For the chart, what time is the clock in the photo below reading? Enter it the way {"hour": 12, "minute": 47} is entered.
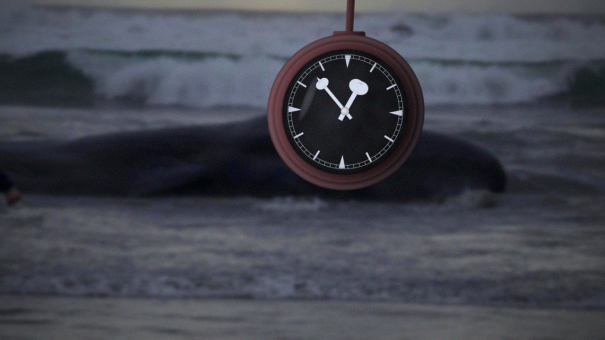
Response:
{"hour": 12, "minute": 53}
